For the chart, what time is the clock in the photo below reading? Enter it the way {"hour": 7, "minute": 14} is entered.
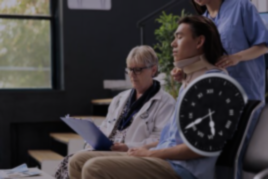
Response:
{"hour": 5, "minute": 41}
